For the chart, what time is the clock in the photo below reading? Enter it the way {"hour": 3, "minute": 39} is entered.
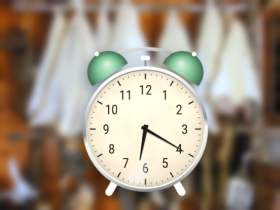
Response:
{"hour": 6, "minute": 20}
